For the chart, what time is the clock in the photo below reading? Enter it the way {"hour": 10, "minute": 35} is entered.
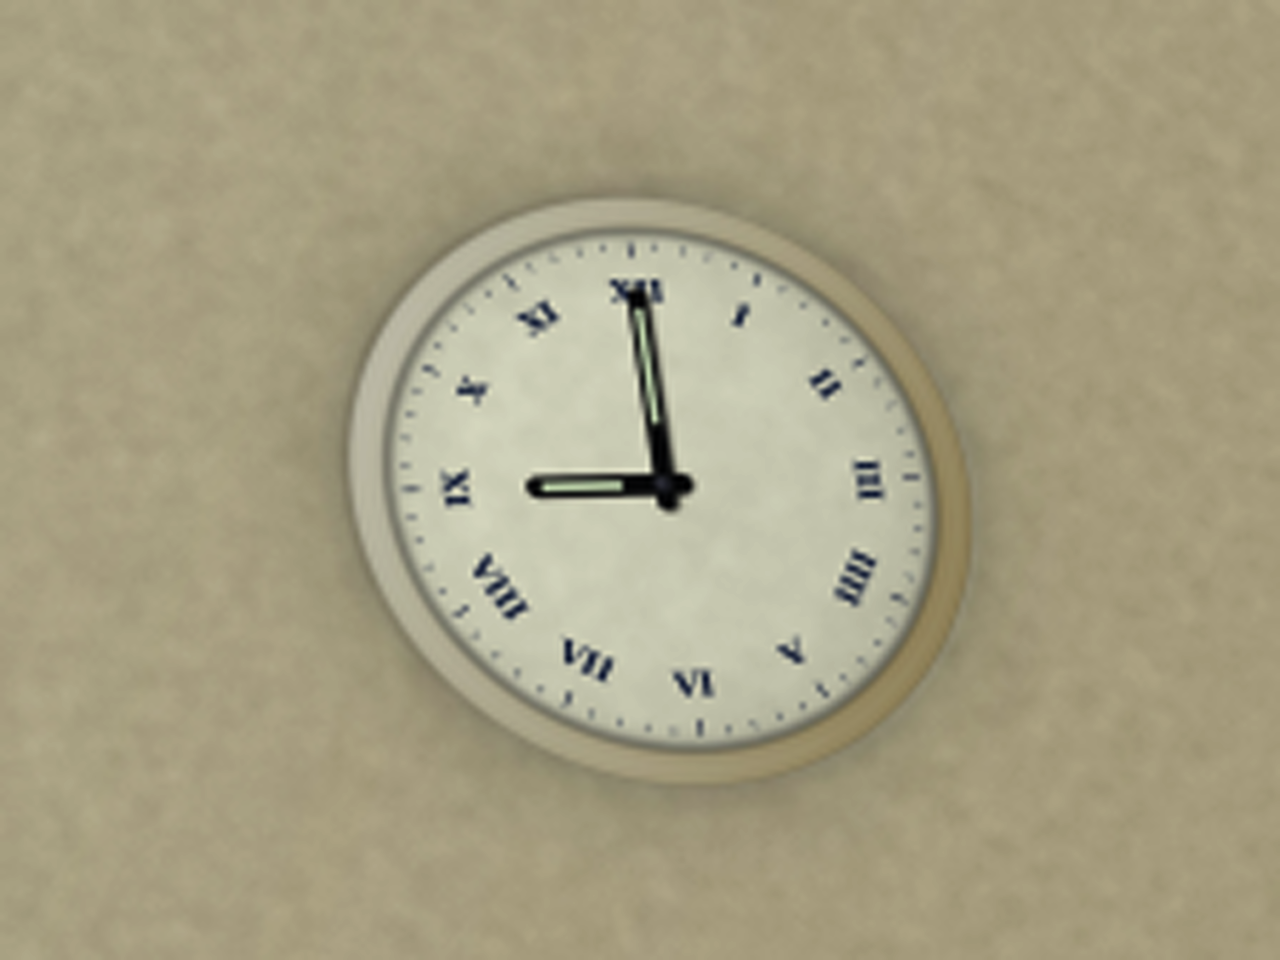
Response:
{"hour": 9, "minute": 0}
